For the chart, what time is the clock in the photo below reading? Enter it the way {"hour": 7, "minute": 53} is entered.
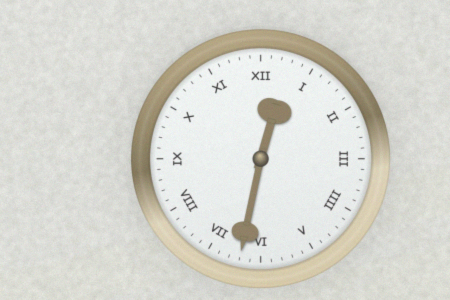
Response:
{"hour": 12, "minute": 32}
